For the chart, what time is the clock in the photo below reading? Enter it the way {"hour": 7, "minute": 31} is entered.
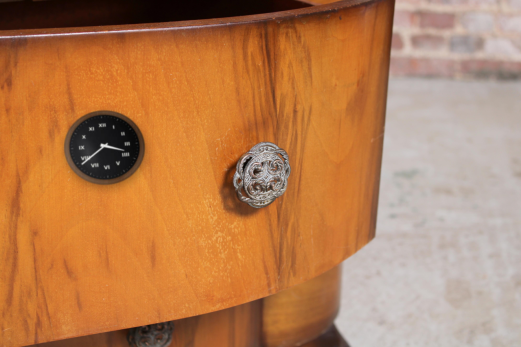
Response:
{"hour": 3, "minute": 39}
